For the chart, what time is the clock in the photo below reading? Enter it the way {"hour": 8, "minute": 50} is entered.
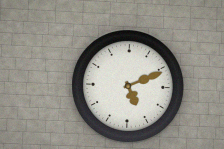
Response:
{"hour": 5, "minute": 11}
